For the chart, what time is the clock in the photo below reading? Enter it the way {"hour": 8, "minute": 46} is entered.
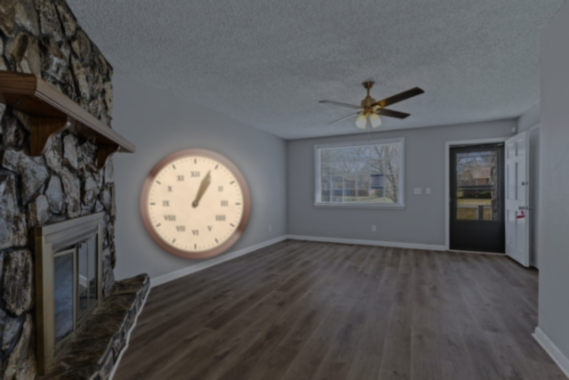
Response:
{"hour": 1, "minute": 4}
